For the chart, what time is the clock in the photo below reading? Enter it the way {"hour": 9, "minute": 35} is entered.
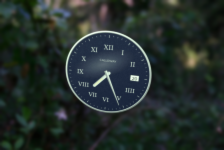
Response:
{"hour": 7, "minute": 26}
